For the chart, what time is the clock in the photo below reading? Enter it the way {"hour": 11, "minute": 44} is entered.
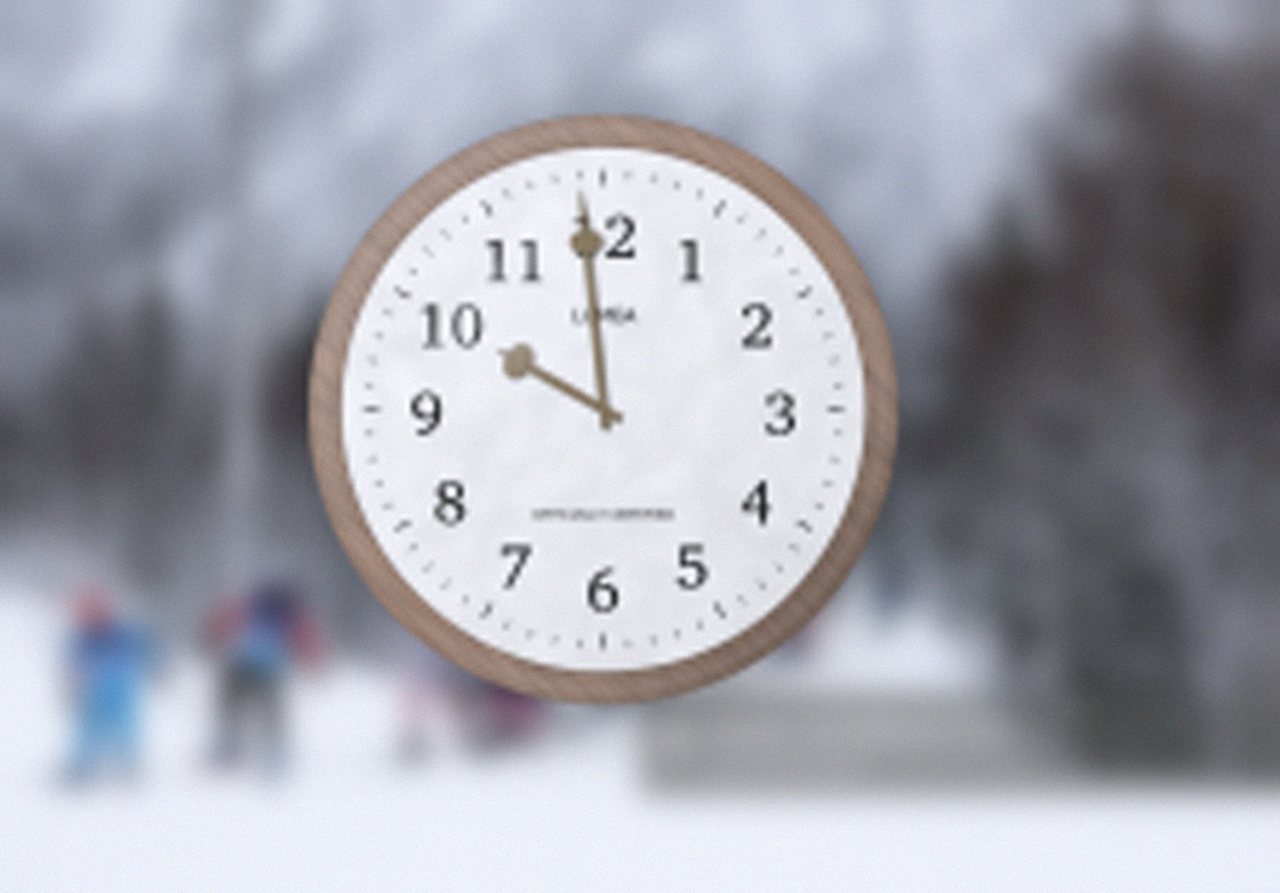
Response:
{"hour": 9, "minute": 59}
